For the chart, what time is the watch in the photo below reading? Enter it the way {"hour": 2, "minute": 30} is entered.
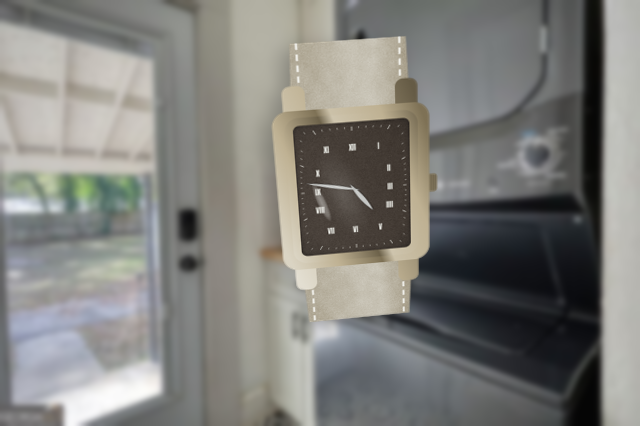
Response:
{"hour": 4, "minute": 47}
